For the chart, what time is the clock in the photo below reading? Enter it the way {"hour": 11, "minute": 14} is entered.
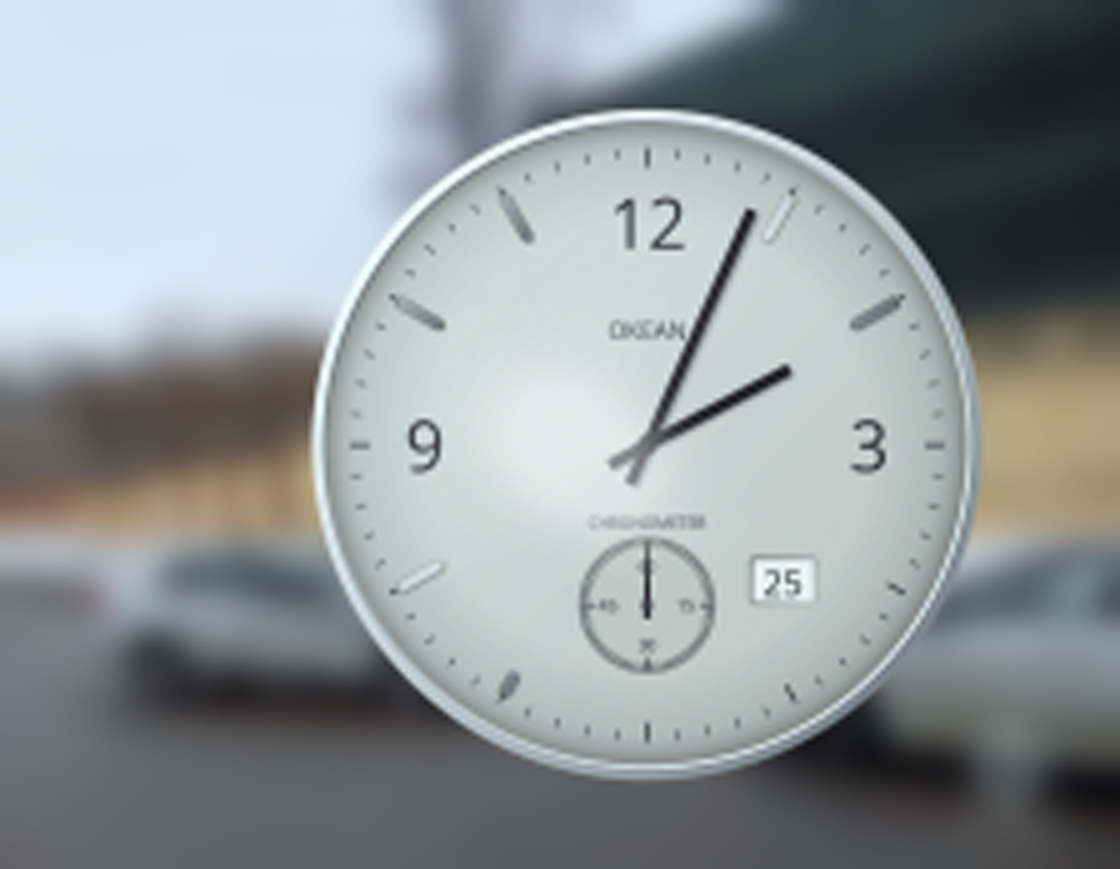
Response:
{"hour": 2, "minute": 4}
